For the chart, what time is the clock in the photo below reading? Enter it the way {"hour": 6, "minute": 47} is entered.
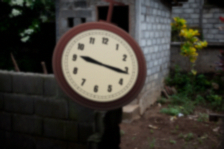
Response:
{"hour": 9, "minute": 16}
